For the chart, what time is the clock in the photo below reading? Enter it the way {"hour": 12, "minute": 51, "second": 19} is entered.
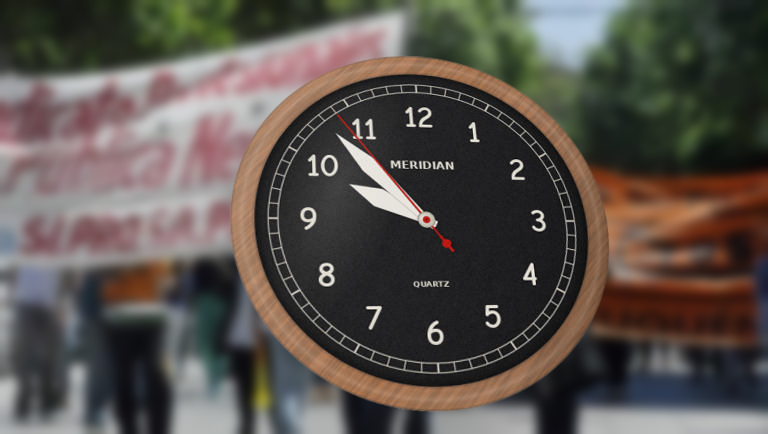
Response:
{"hour": 9, "minute": 52, "second": 54}
